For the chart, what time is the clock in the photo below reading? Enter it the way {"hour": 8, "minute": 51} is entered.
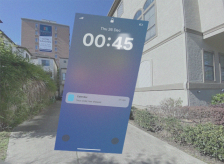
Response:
{"hour": 0, "minute": 45}
